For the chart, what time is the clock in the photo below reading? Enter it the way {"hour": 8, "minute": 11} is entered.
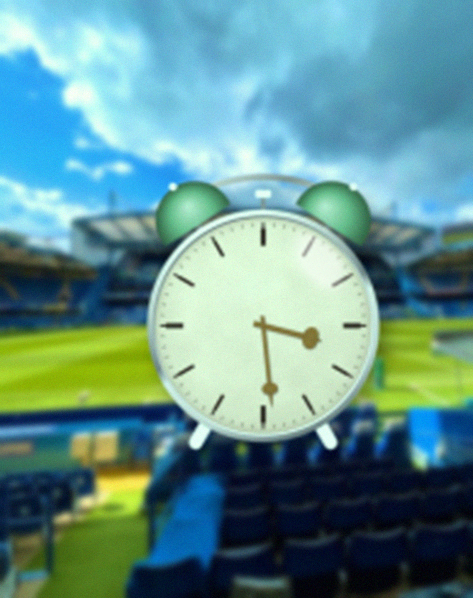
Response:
{"hour": 3, "minute": 29}
